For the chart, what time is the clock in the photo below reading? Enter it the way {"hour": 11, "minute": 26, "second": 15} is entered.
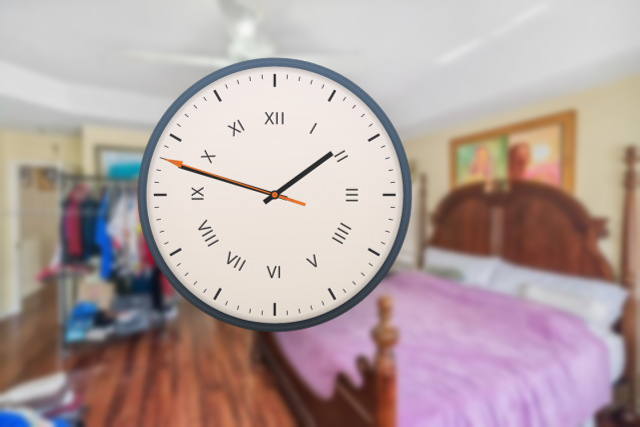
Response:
{"hour": 1, "minute": 47, "second": 48}
